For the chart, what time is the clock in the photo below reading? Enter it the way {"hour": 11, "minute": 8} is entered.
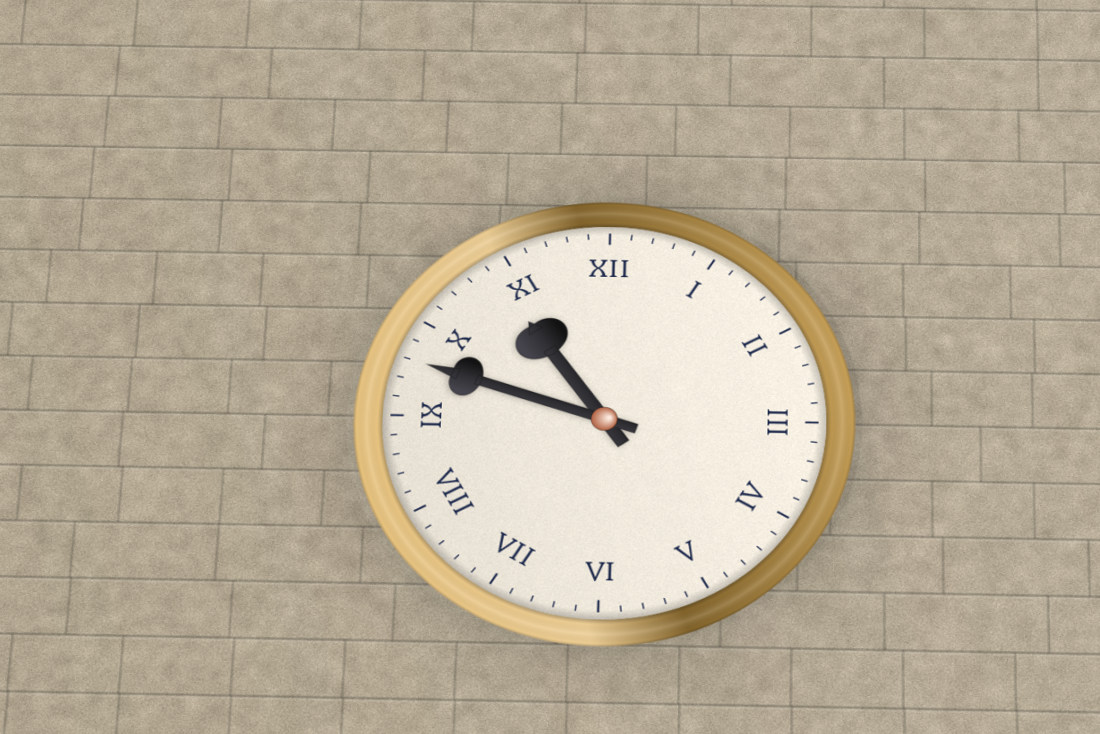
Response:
{"hour": 10, "minute": 48}
